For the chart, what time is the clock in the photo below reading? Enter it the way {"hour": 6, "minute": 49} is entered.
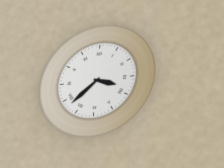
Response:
{"hour": 3, "minute": 38}
